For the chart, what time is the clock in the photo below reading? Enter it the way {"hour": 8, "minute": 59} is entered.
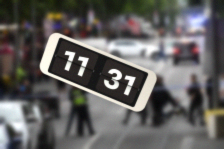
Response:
{"hour": 11, "minute": 31}
